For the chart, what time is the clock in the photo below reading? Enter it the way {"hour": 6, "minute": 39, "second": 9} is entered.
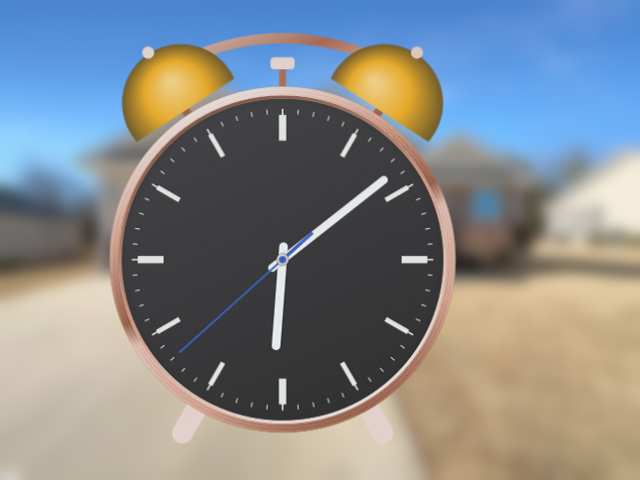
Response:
{"hour": 6, "minute": 8, "second": 38}
